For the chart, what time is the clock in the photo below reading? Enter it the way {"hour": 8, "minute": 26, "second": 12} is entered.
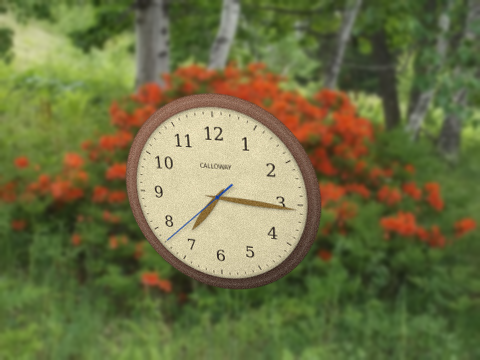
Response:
{"hour": 7, "minute": 15, "second": 38}
